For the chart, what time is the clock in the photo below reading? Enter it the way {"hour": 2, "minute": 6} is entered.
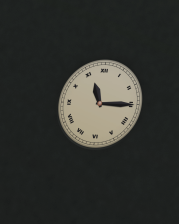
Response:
{"hour": 11, "minute": 15}
